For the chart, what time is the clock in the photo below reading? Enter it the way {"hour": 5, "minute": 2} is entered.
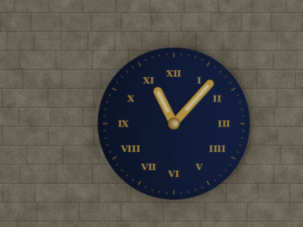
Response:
{"hour": 11, "minute": 7}
